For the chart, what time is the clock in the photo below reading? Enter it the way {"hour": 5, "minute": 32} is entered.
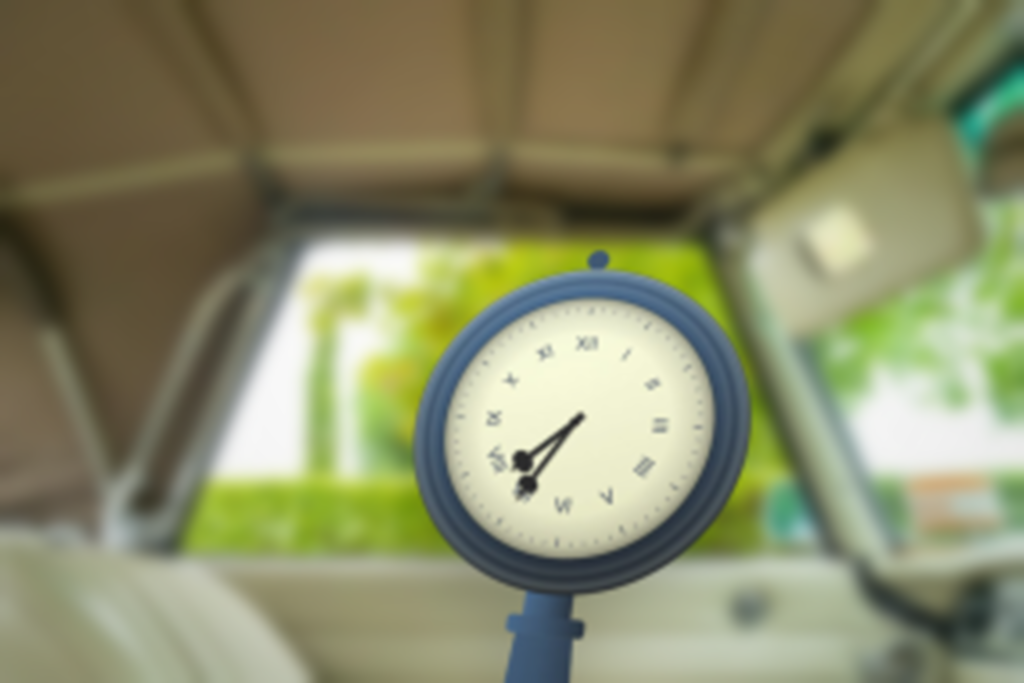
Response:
{"hour": 7, "minute": 35}
